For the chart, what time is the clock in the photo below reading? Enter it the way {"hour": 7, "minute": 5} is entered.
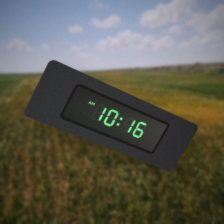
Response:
{"hour": 10, "minute": 16}
